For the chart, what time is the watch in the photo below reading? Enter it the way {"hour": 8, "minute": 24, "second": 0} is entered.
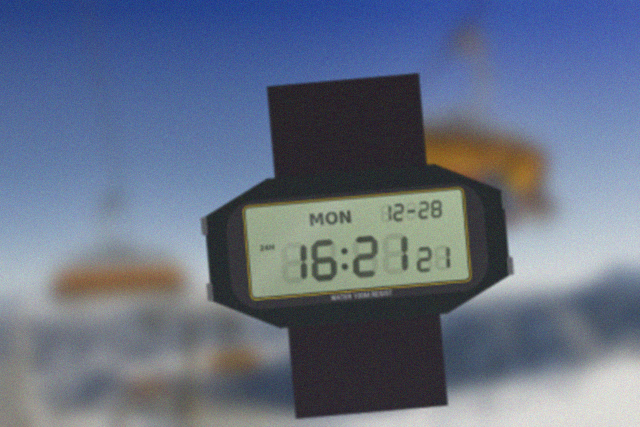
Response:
{"hour": 16, "minute": 21, "second": 21}
